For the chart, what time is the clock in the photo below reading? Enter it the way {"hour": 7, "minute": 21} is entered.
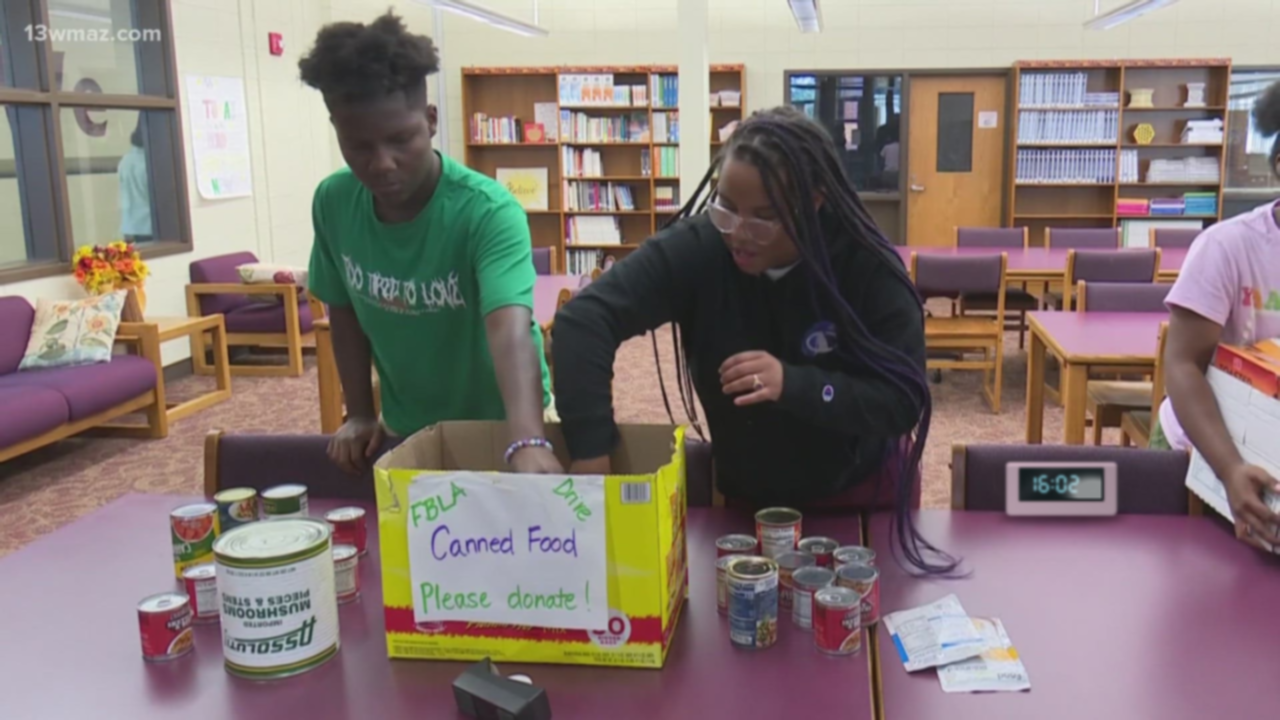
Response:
{"hour": 16, "minute": 2}
